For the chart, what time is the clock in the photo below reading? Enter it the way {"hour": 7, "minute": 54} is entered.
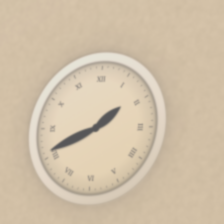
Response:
{"hour": 1, "minute": 41}
